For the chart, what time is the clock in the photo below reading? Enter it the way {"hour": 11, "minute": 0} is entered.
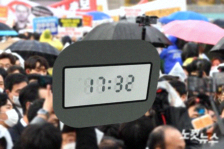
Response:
{"hour": 17, "minute": 32}
